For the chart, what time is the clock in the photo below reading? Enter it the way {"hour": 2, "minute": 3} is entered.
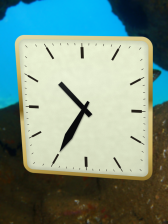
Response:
{"hour": 10, "minute": 35}
